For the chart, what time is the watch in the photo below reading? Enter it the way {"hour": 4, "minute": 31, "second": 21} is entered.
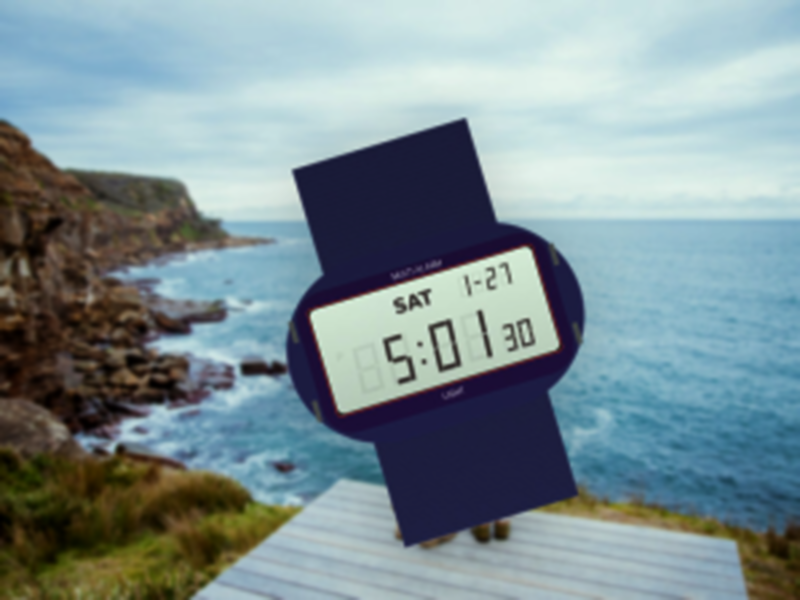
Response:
{"hour": 5, "minute": 1, "second": 30}
